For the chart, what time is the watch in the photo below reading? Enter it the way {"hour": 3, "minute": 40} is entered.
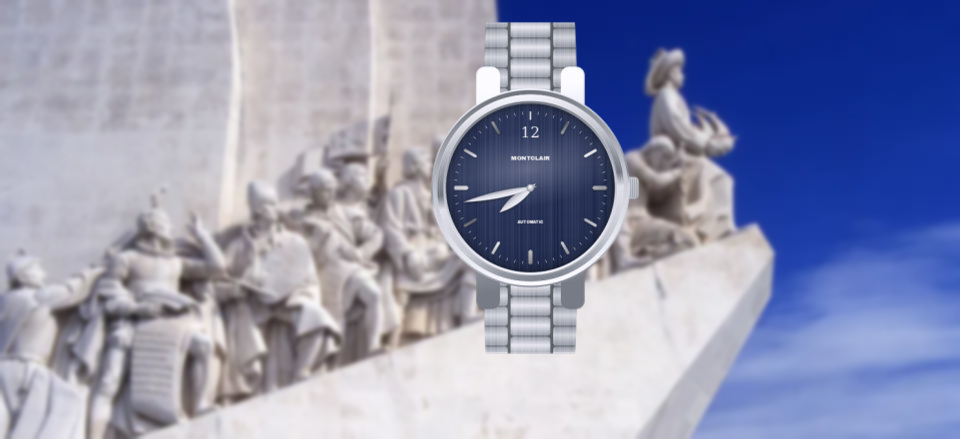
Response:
{"hour": 7, "minute": 43}
